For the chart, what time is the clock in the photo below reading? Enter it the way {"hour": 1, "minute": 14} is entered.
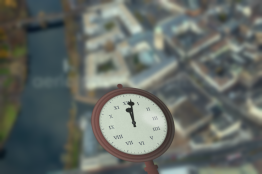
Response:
{"hour": 12, "minute": 2}
